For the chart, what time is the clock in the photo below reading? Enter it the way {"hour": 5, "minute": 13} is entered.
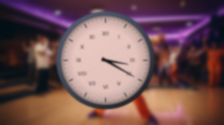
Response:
{"hour": 3, "minute": 20}
